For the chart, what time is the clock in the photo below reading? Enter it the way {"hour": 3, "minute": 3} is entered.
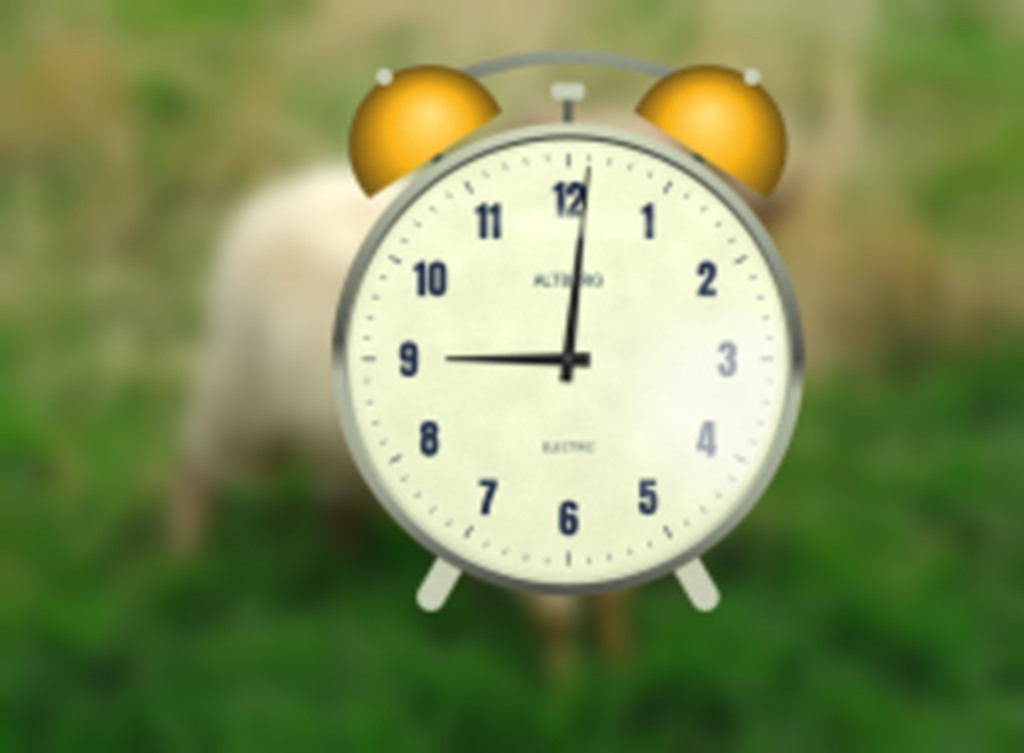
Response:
{"hour": 9, "minute": 1}
